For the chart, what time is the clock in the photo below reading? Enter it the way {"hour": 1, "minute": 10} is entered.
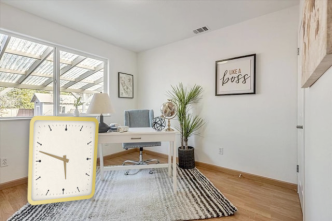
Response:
{"hour": 5, "minute": 48}
